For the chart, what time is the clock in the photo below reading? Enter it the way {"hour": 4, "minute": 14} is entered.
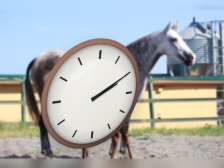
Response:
{"hour": 2, "minute": 10}
